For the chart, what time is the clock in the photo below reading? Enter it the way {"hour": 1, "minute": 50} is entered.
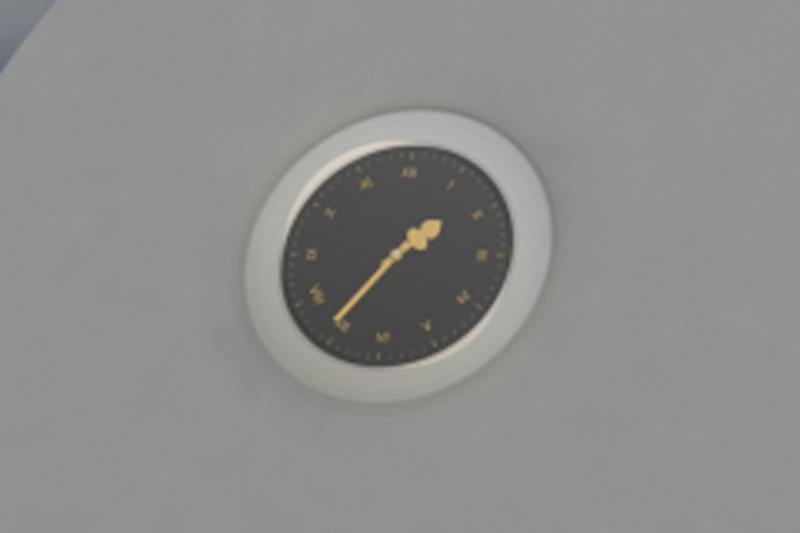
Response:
{"hour": 1, "minute": 36}
